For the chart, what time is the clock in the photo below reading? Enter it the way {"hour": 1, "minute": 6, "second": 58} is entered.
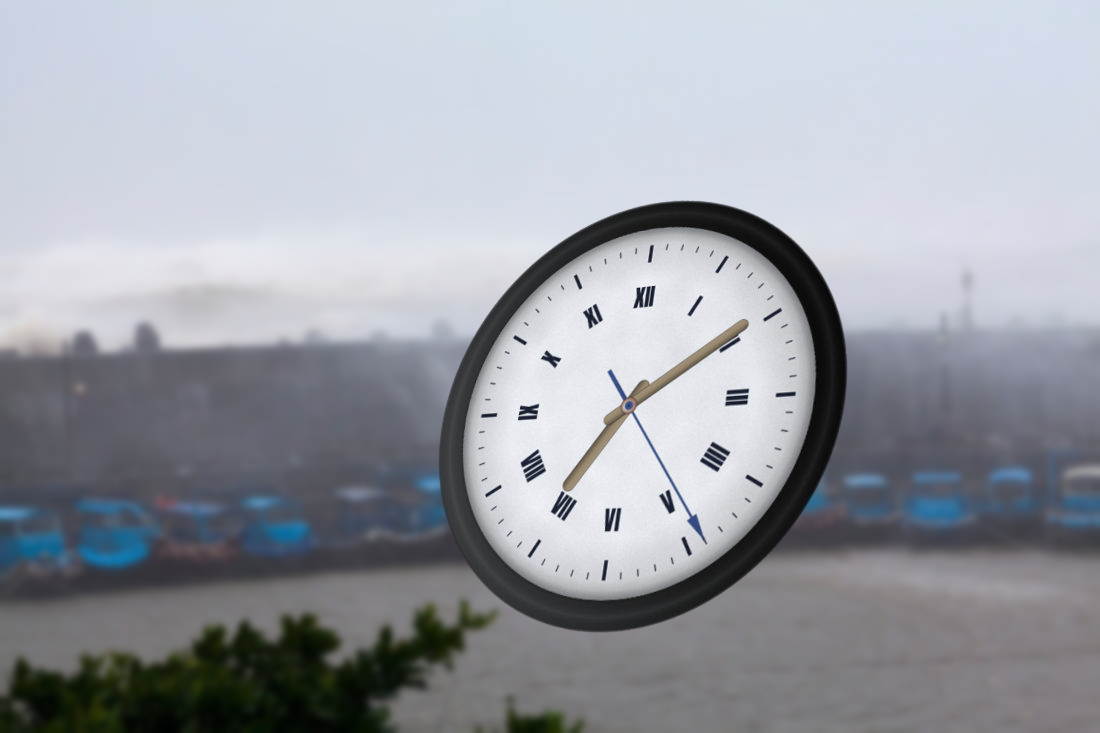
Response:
{"hour": 7, "minute": 9, "second": 24}
